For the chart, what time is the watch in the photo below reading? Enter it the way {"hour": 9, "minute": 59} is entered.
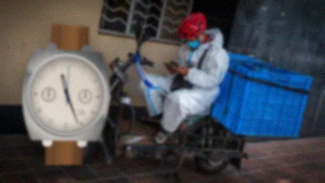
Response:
{"hour": 11, "minute": 26}
